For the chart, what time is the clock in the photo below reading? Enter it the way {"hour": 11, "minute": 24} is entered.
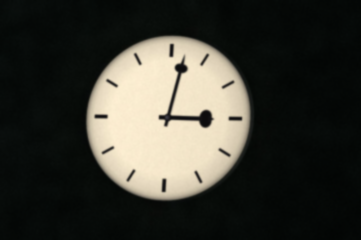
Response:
{"hour": 3, "minute": 2}
